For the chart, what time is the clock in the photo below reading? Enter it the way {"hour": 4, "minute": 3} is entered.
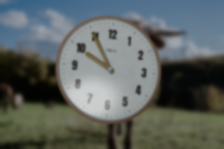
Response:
{"hour": 9, "minute": 55}
